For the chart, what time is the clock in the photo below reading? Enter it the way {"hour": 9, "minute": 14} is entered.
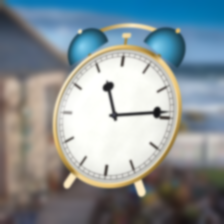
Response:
{"hour": 11, "minute": 14}
